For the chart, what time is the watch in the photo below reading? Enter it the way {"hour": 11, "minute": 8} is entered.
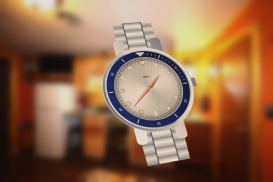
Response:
{"hour": 1, "minute": 38}
